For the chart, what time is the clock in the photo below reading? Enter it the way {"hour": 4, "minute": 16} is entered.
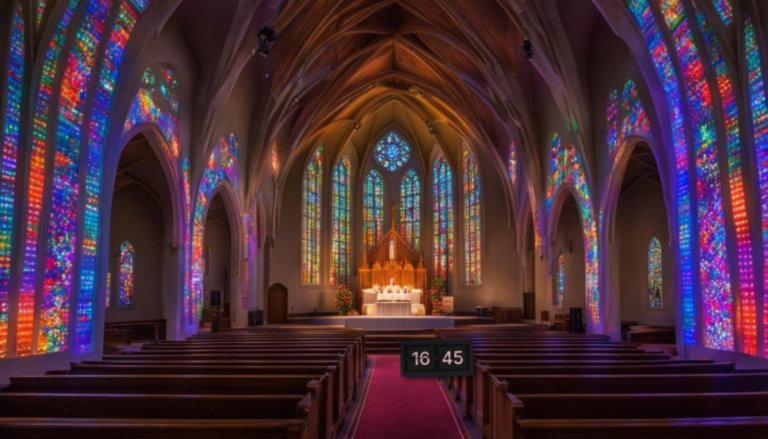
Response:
{"hour": 16, "minute": 45}
